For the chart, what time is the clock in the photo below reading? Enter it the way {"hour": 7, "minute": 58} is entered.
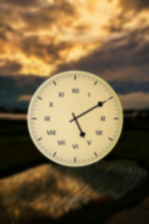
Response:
{"hour": 5, "minute": 10}
